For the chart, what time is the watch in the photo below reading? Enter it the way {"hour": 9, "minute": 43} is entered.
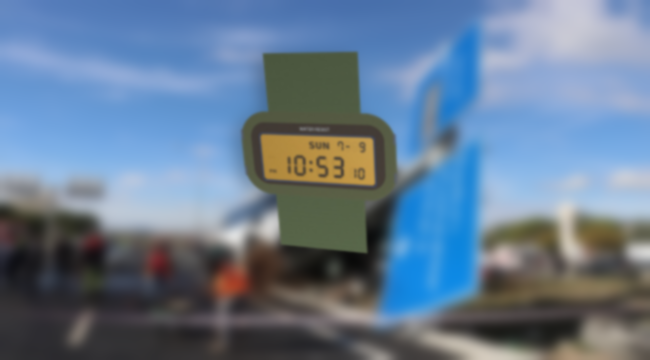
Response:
{"hour": 10, "minute": 53}
